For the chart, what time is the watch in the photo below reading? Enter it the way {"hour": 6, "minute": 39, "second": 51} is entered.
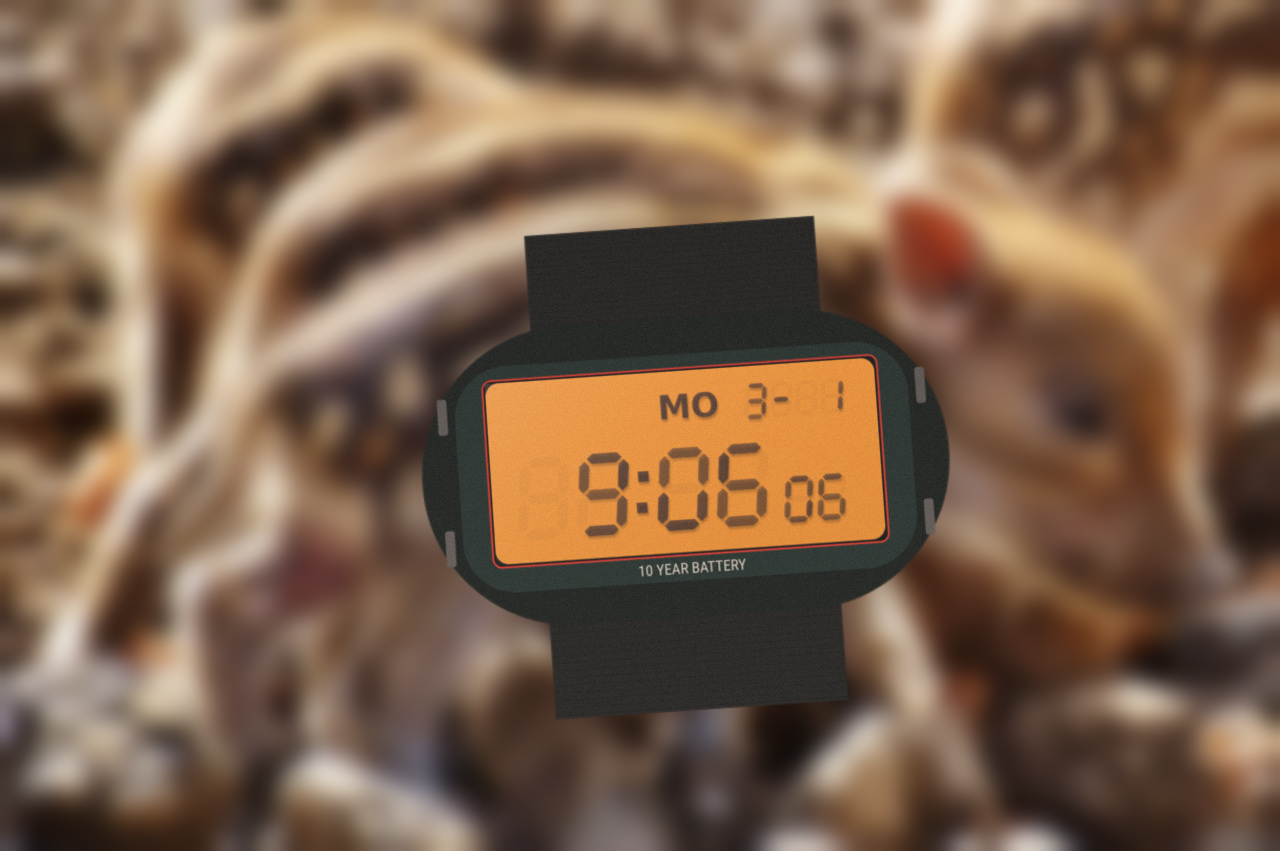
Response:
{"hour": 9, "minute": 6, "second": 6}
